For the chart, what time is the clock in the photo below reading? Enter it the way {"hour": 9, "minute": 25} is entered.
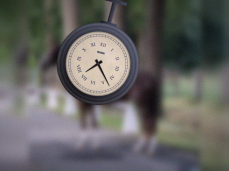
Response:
{"hour": 7, "minute": 23}
